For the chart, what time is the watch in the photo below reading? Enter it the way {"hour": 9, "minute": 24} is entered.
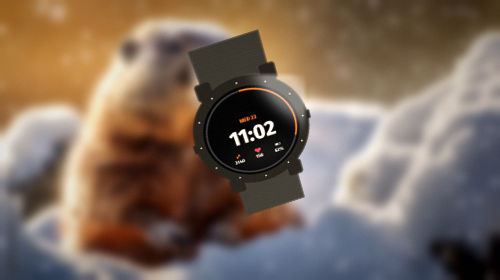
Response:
{"hour": 11, "minute": 2}
